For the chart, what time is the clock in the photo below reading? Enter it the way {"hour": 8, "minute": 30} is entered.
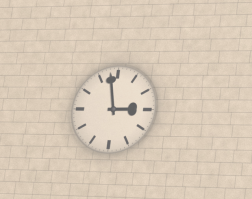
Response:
{"hour": 2, "minute": 58}
